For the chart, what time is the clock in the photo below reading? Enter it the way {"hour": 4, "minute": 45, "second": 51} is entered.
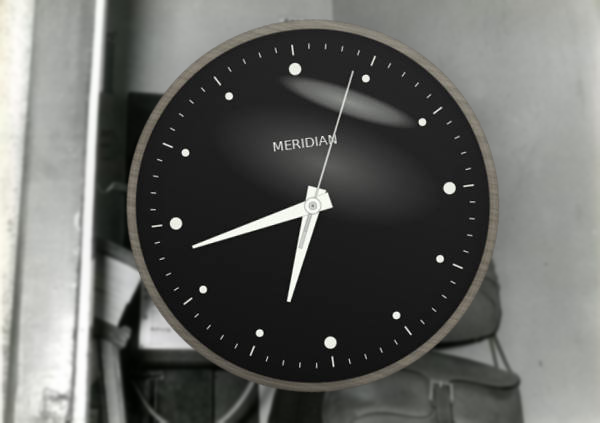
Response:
{"hour": 6, "minute": 43, "second": 4}
